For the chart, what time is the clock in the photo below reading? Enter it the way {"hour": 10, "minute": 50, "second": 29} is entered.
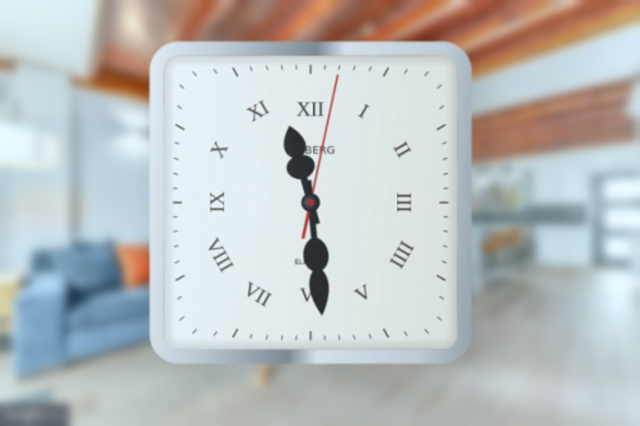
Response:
{"hour": 11, "minute": 29, "second": 2}
